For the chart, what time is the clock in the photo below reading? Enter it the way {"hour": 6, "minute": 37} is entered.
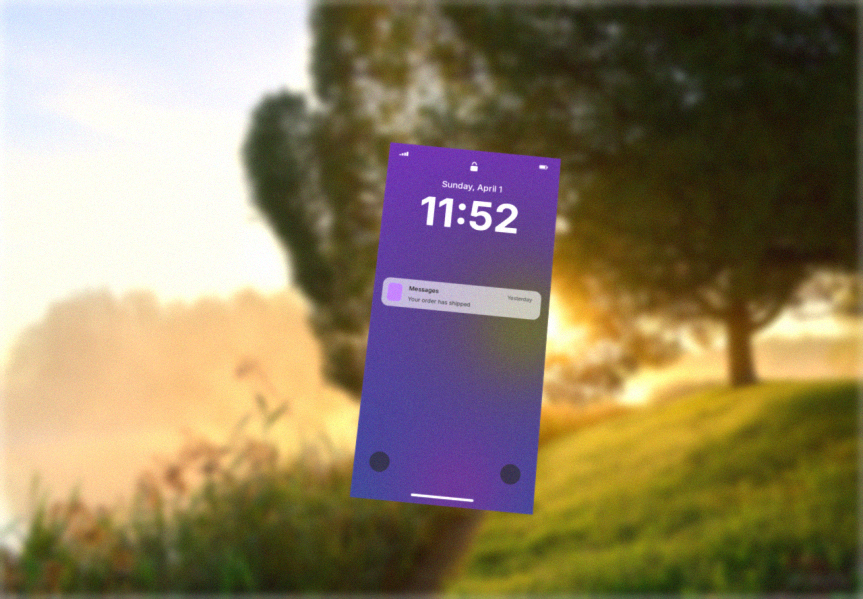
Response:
{"hour": 11, "minute": 52}
